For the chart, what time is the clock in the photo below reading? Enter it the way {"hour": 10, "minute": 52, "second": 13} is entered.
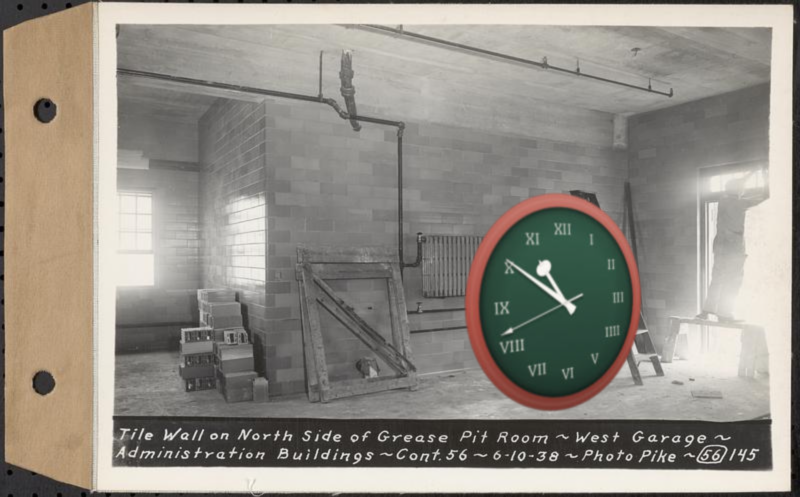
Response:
{"hour": 10, "minute": 50, "second": 42}
